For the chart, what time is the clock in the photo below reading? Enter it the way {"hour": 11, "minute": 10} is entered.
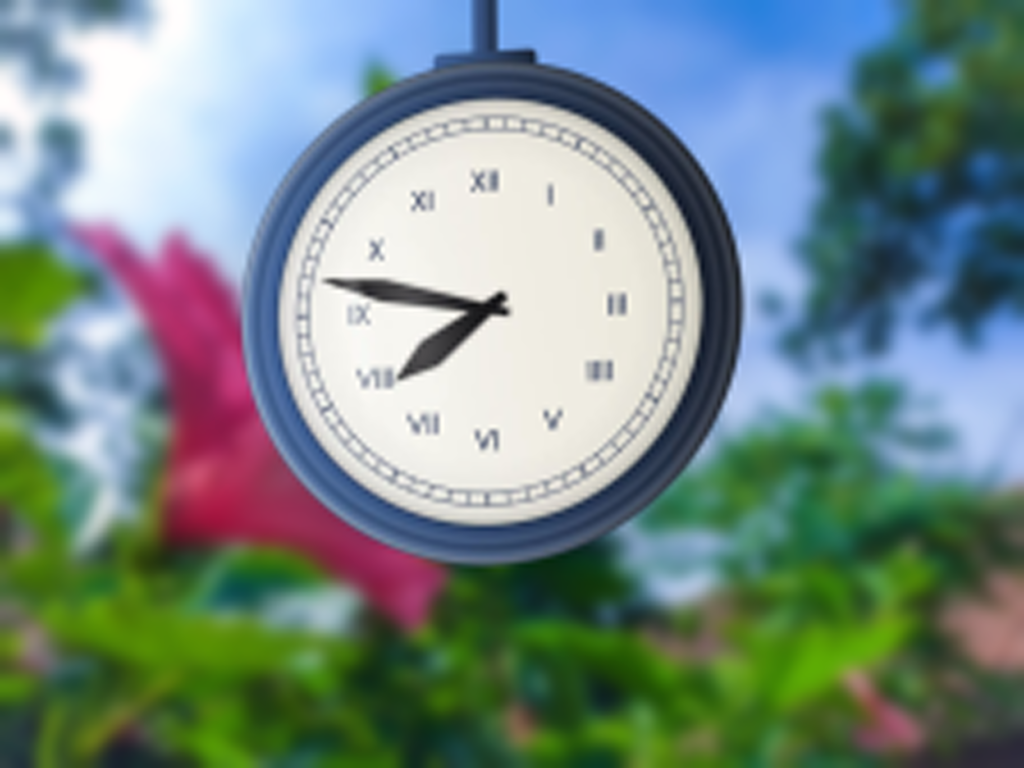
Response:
{"hour": 7, "minute": 47}
